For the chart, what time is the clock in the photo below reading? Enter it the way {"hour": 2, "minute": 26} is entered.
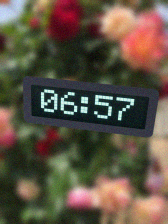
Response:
{"hour": 6, "minute": 57}
